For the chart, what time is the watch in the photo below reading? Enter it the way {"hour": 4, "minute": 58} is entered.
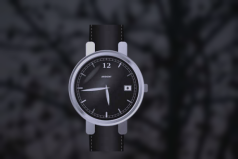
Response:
{"hour": 5, "minute": 44}
